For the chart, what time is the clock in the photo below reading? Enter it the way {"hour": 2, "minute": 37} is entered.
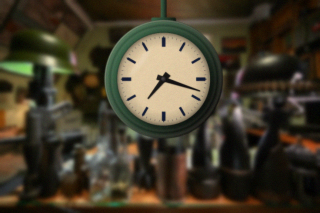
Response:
{"hour": 7, "minute": 18}
